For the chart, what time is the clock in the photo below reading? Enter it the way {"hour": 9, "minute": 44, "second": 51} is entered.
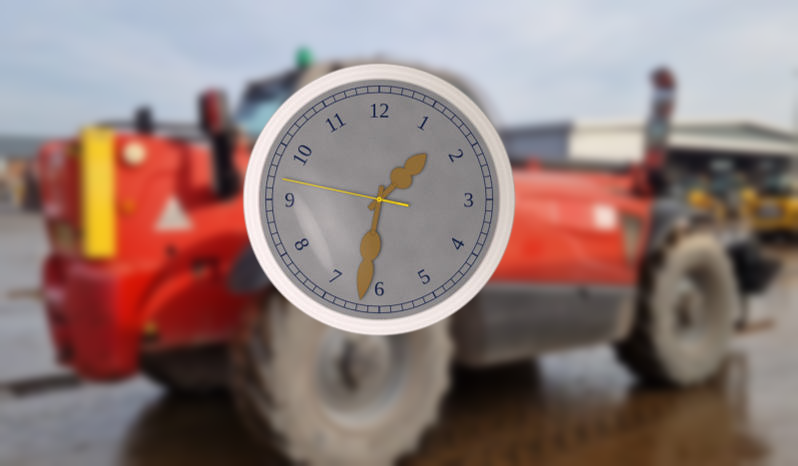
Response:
{"hour": 1, "minute": 31, "second": 47}
